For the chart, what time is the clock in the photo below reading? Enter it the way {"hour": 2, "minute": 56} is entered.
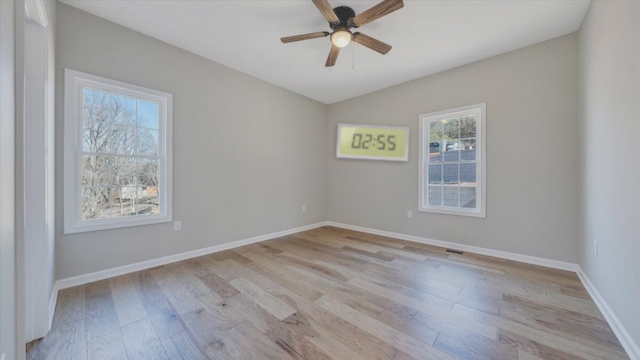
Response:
{"hour": 2, "minute": 55}
